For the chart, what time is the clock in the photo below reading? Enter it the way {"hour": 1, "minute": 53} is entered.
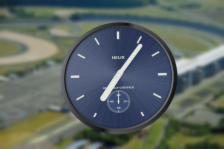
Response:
{"hour": 7, "minute": 6}
